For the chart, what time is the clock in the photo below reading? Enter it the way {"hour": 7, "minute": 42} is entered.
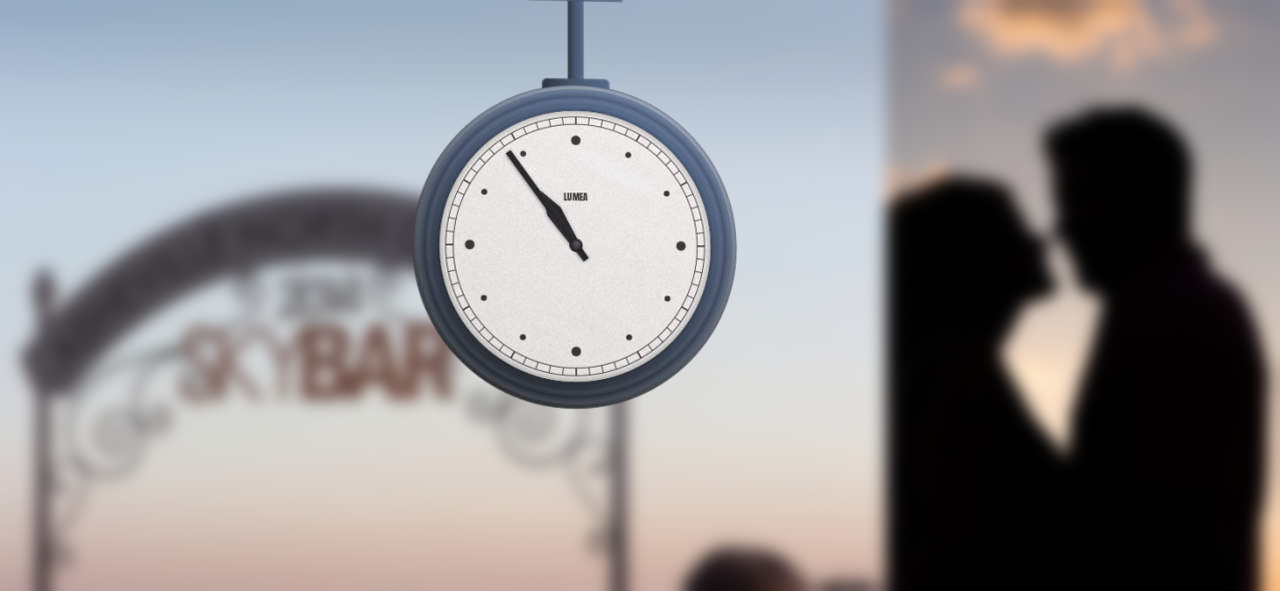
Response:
{"hour": 10, "minute": 54}
